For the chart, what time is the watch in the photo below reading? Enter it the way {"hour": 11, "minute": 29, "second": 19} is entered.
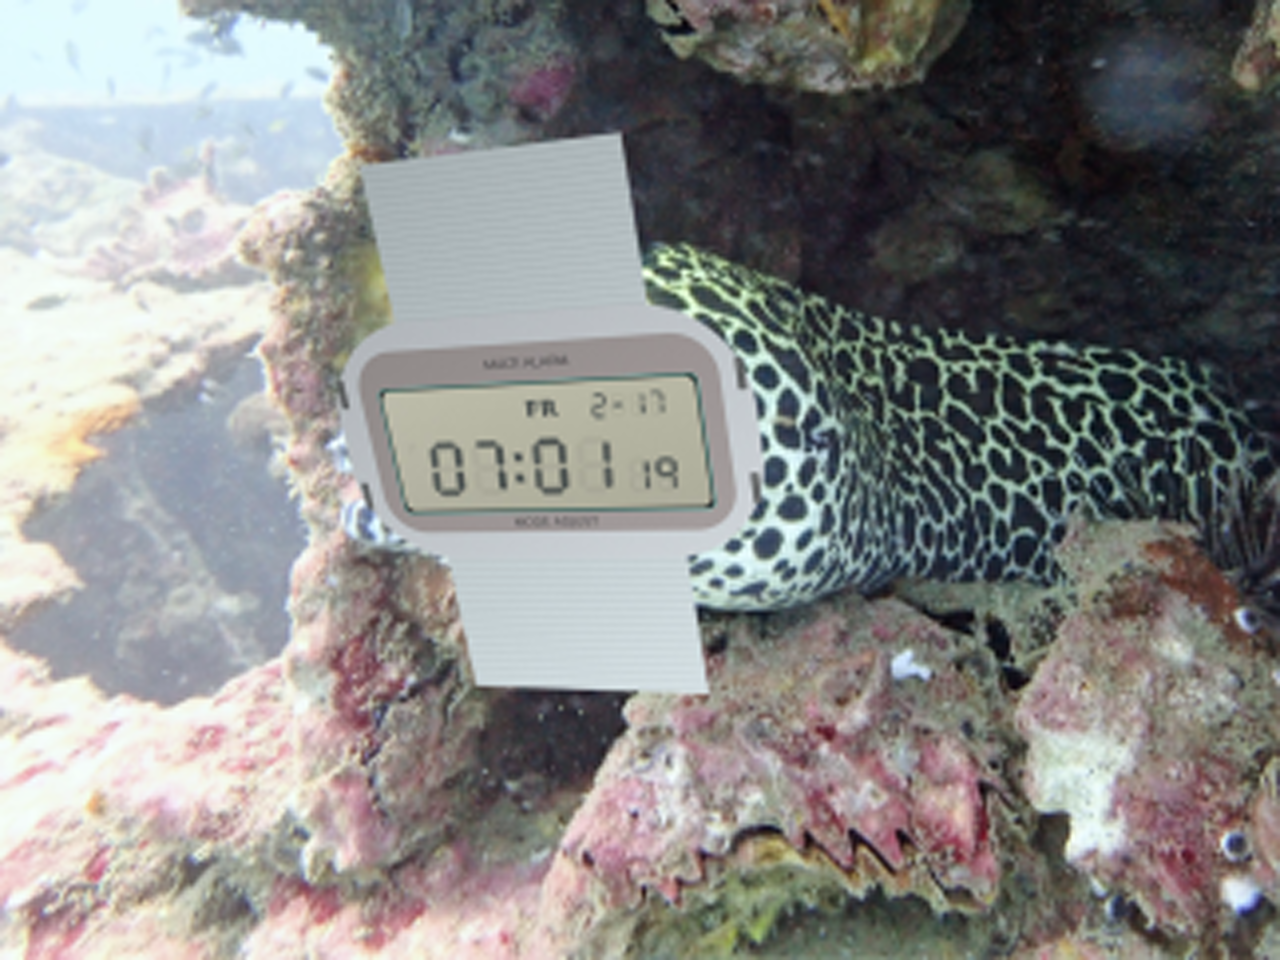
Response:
{"hour": 7, "minute": 1, "second": 19}
